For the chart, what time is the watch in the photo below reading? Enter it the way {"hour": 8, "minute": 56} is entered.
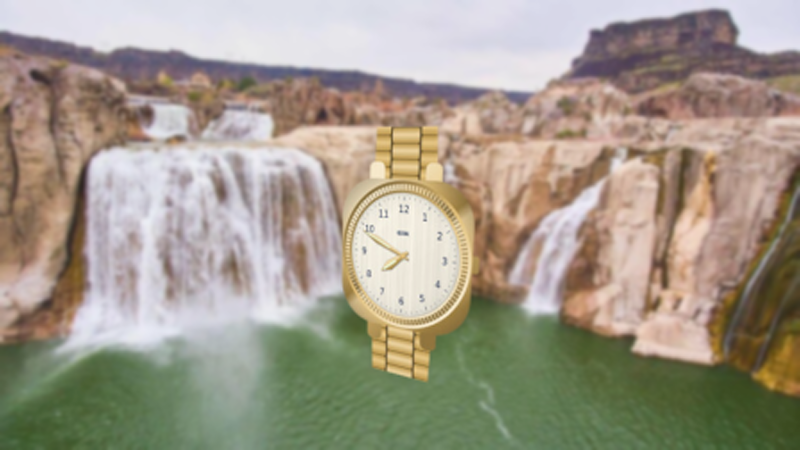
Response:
{"hour": 7, "minute": 49}
